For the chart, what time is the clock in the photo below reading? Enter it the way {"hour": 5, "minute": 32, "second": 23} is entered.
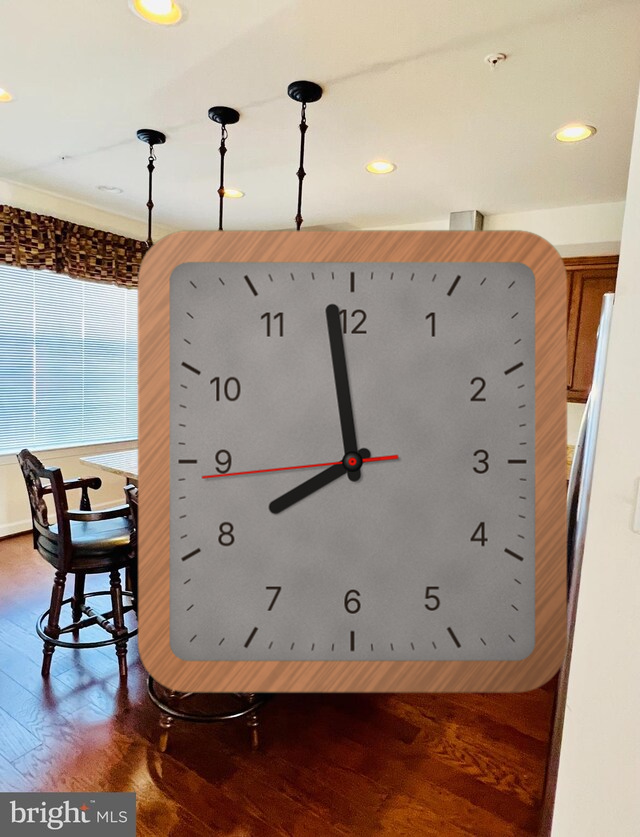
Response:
{"hour": 7, "minute": 58, "second": 44}
